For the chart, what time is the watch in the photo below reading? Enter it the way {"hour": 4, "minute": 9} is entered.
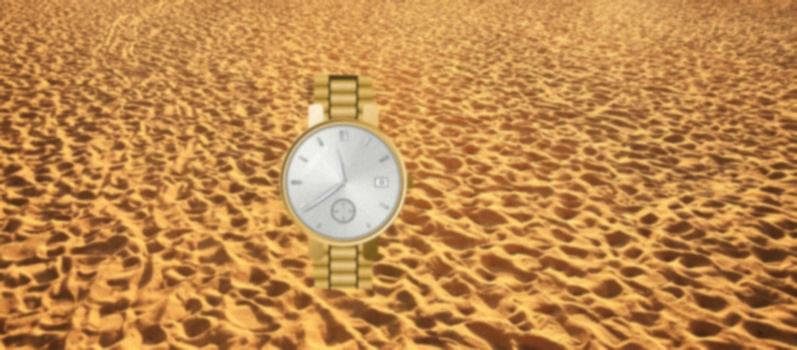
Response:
{"hour": 11, "minute": 39}
